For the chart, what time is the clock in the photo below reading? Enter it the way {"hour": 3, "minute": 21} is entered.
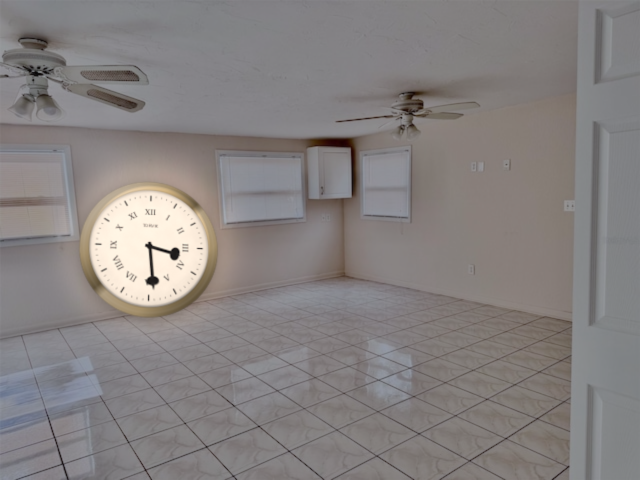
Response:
{"hour": 3, "minute": 29}
